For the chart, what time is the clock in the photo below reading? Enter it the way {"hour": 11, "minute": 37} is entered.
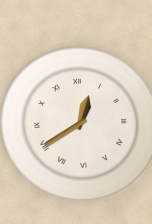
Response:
{"hour": 12, "minute": 40}
